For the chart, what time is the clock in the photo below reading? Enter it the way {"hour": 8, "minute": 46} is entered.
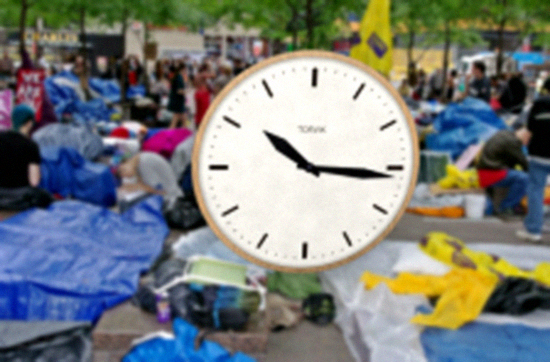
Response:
{"hour": 10, "minute": 16}
